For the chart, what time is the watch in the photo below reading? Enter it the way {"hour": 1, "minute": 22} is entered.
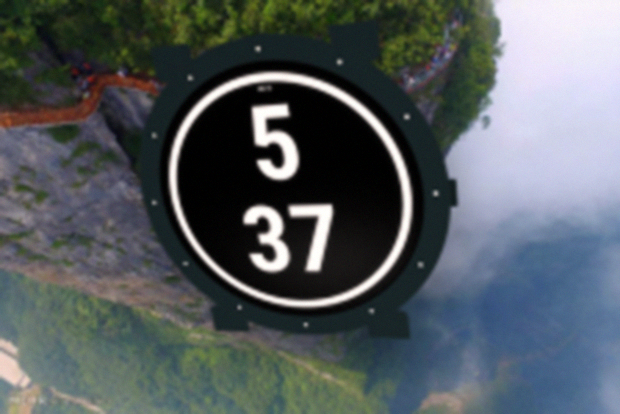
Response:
{"hour": 5, "minute": 37}
